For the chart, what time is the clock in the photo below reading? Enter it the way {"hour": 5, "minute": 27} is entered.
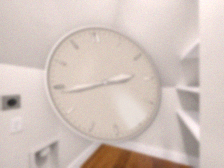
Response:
{"hour": 2, "minute": 44}
